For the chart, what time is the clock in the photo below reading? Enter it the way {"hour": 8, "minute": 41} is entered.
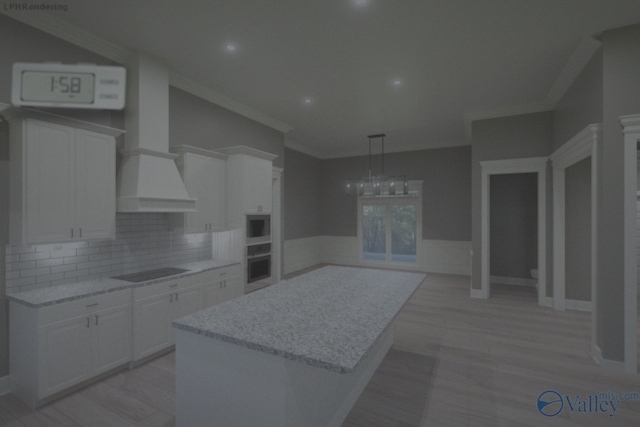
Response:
{"hour": 1, "minute": 58}
